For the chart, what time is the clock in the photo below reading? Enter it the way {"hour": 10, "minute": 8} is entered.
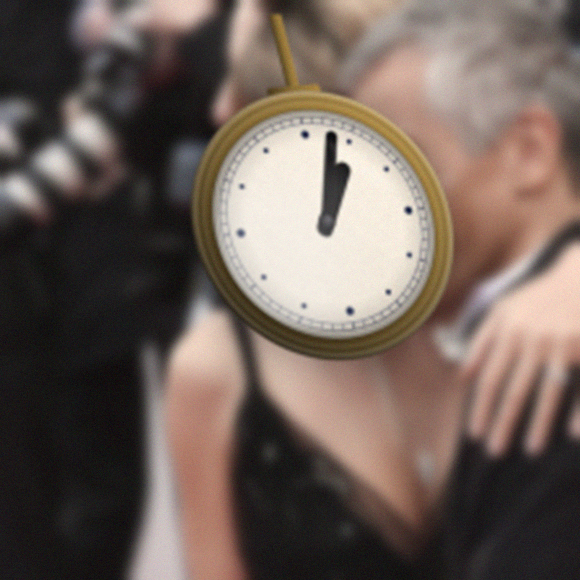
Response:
{"hour": 1, "minute": 3}
